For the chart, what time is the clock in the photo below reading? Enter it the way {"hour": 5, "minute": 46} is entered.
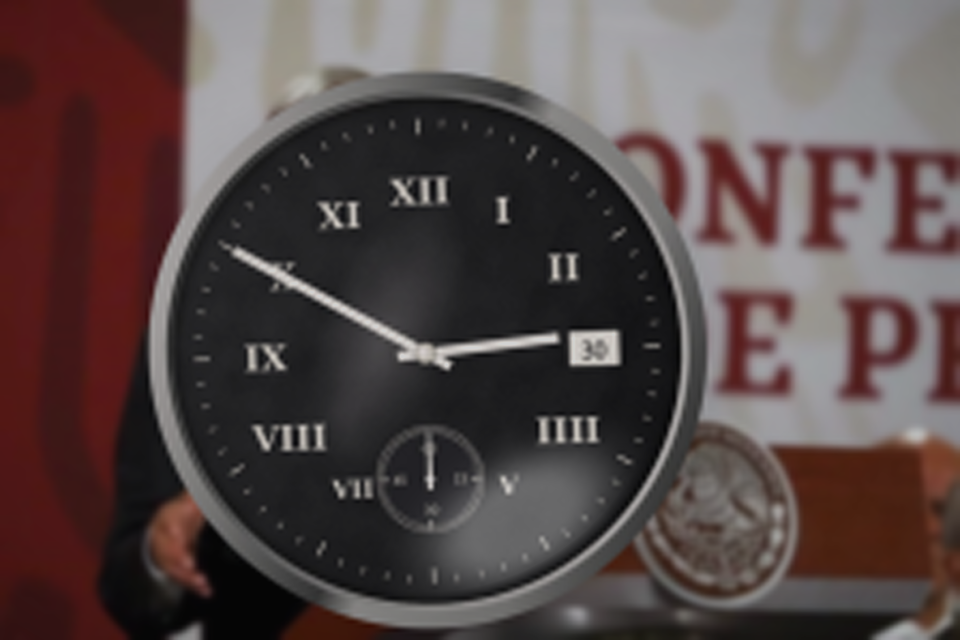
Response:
{"hour": 2, "minute": 50}
